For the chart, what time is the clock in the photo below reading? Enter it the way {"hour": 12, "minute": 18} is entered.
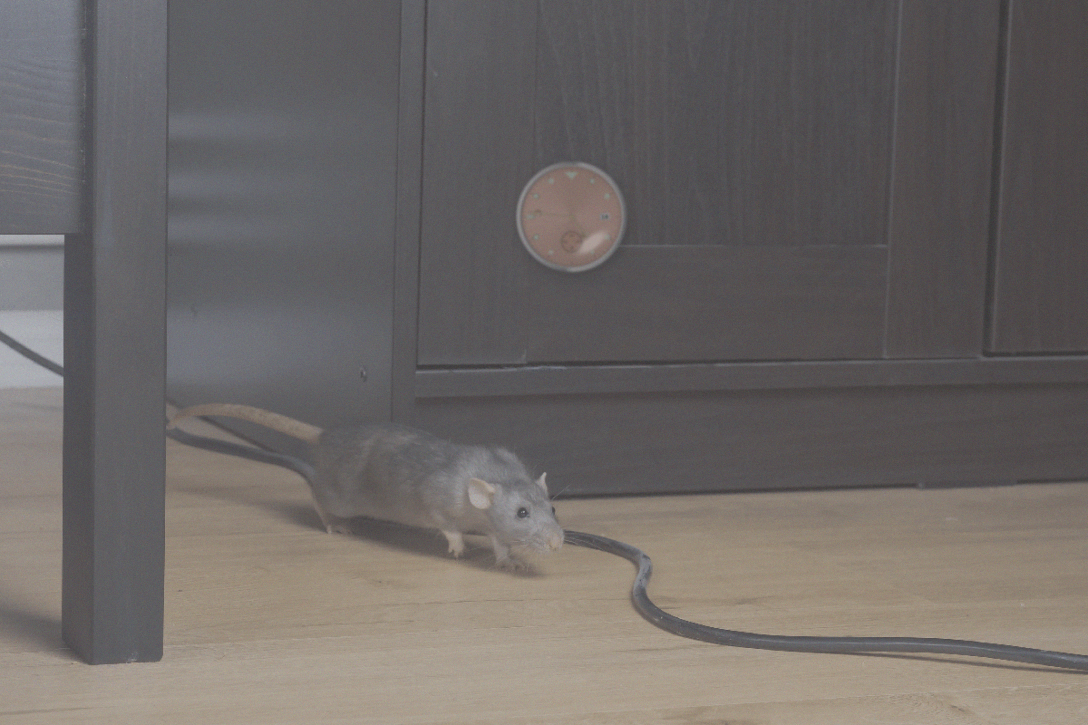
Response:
{"hour": 4, "minute": 46}
